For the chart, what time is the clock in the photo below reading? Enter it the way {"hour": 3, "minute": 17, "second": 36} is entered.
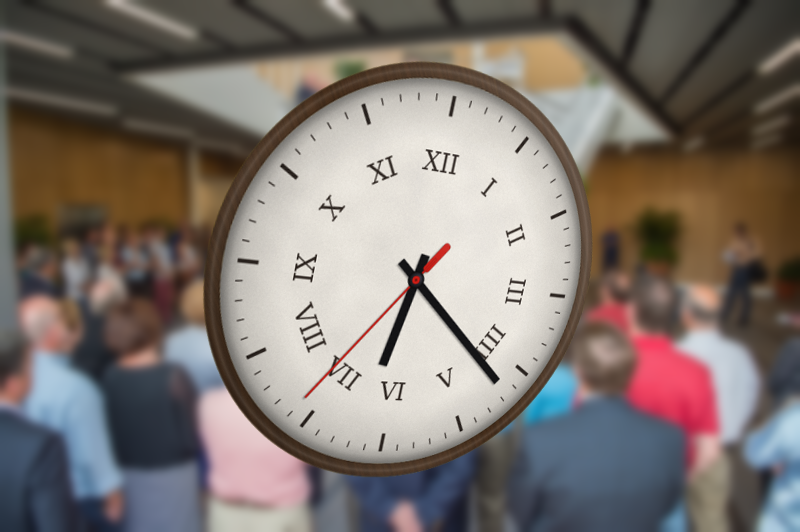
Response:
{"hour": 6, "minute": 21, "second": 36}
